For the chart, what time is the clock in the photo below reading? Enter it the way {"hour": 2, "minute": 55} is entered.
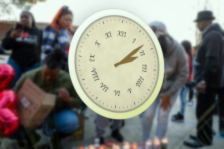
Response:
{"hour": 2, "minute": 8}
